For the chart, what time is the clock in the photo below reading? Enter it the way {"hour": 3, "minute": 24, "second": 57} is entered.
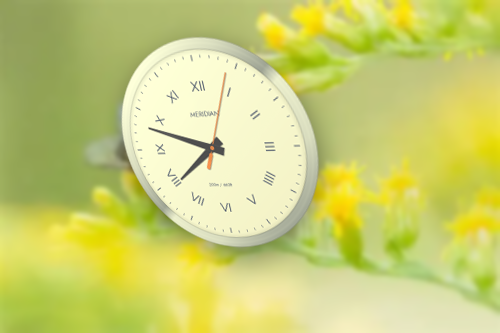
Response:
{"hour": 7, "minute": 48, "second": 4}
